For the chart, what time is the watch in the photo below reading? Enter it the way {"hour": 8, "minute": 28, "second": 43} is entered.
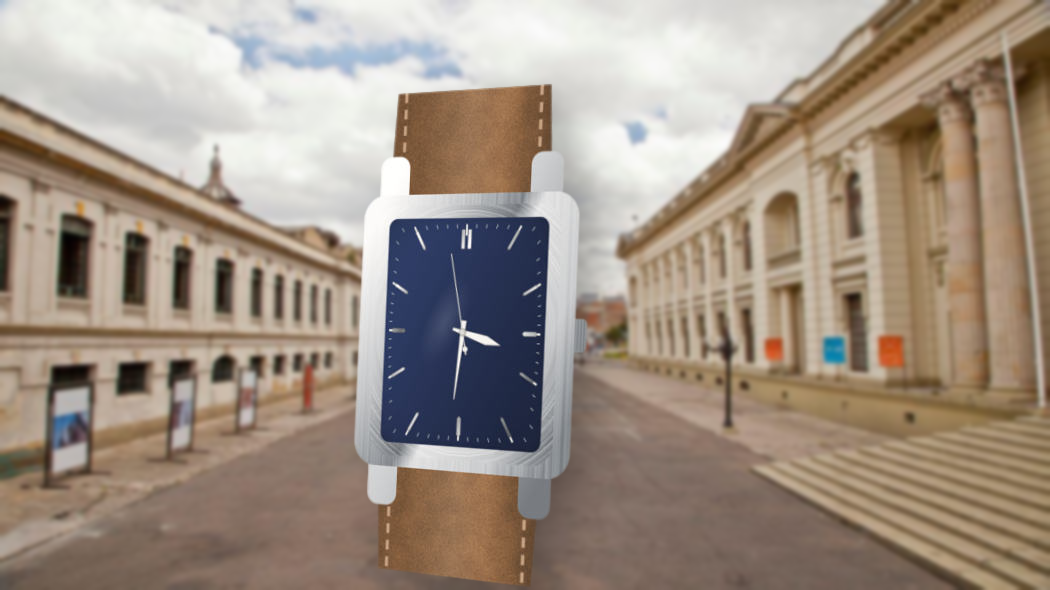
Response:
{"hour": 3, "minute": 30, "second": 58}
